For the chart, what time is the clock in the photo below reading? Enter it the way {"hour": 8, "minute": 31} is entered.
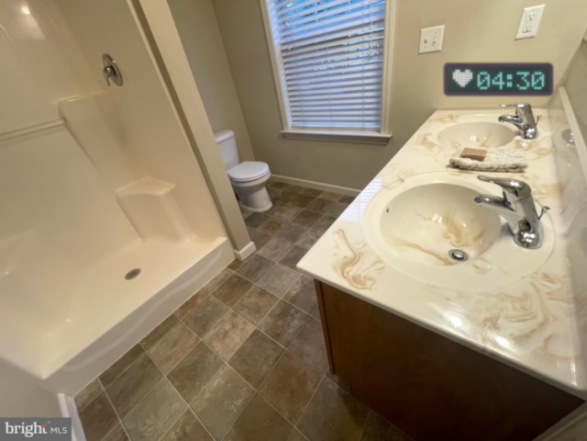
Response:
{"hour": 4, "minute": 30}
